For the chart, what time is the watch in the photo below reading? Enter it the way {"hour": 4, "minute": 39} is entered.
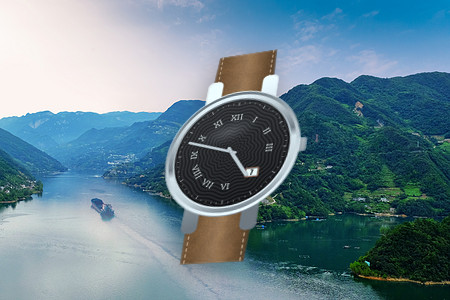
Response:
{"hour": 4, "minute": 48}
